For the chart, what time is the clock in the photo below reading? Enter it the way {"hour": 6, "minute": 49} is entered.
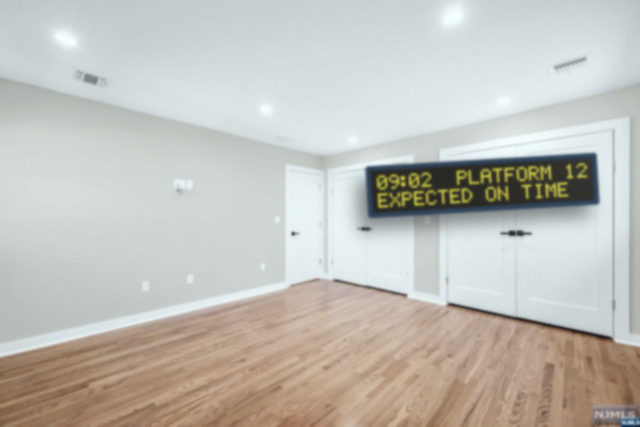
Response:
{"hour": 9, "minute": 2}
